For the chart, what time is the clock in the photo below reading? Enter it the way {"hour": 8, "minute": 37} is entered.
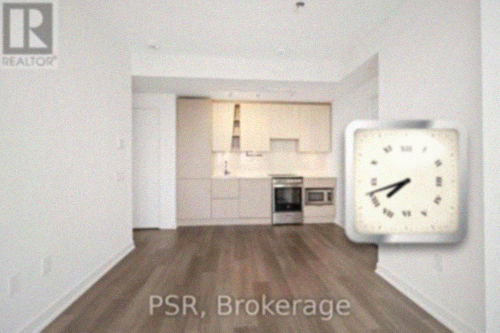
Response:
{"hour": 7, "minute": 42}
